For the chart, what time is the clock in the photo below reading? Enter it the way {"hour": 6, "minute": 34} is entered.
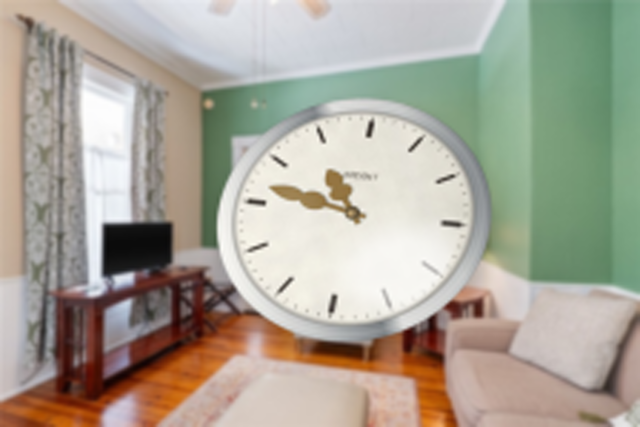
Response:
{"hour": 10, "minute": 47}
